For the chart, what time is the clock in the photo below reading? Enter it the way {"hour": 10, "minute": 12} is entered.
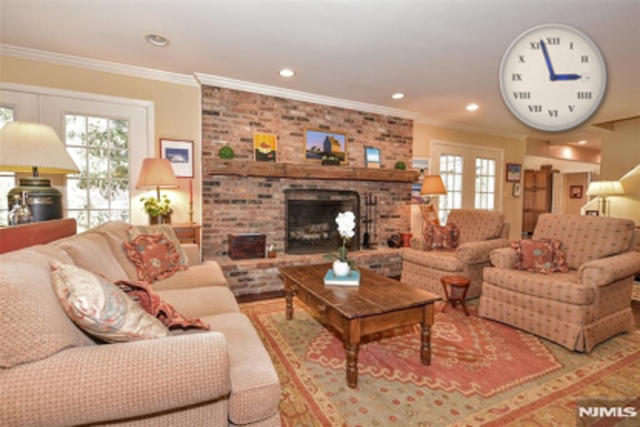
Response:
{"hour": 2, "minute": 57}
